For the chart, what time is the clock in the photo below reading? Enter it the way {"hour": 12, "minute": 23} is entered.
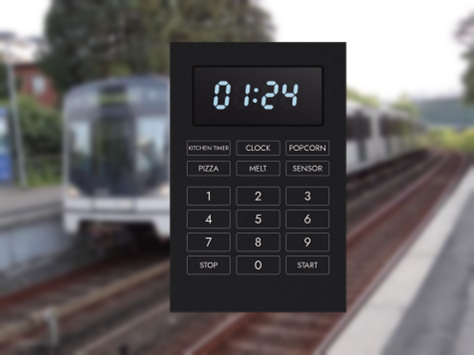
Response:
{"hour": 1, "minute": 24}
